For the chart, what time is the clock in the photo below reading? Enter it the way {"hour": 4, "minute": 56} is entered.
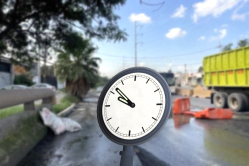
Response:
{"hour": 9, "minute": 52}
